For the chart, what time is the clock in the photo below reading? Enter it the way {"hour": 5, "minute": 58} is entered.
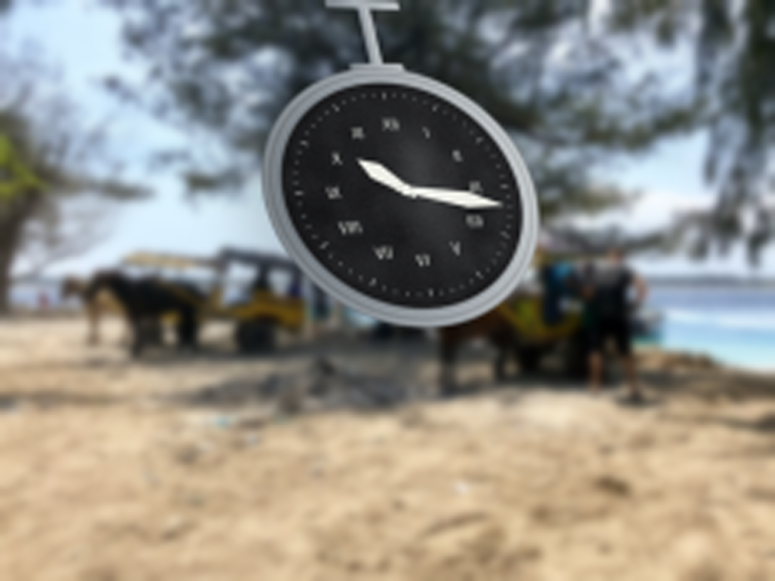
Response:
{"hour": 10, "minute": 17}
